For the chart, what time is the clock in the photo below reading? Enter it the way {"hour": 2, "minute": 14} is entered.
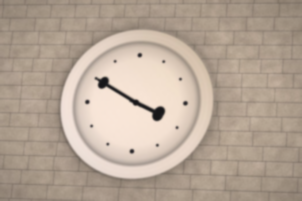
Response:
{"hour": 3, "minute": 50}
